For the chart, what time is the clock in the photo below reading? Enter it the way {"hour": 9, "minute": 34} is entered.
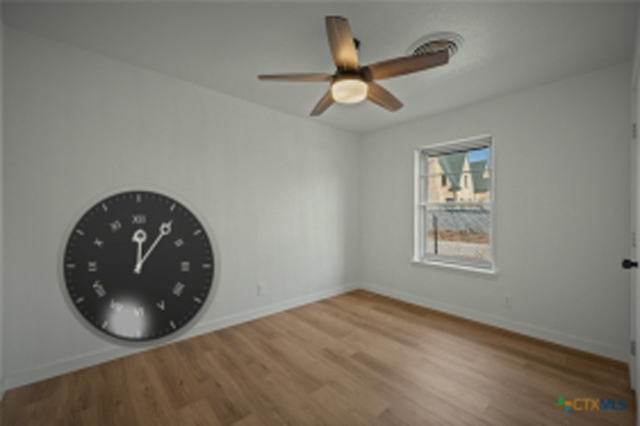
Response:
{"hour": 12, "minute": 6}
